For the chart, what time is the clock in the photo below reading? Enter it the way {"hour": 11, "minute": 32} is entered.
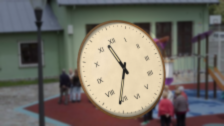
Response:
{"hour": 11, "minute": 36}
